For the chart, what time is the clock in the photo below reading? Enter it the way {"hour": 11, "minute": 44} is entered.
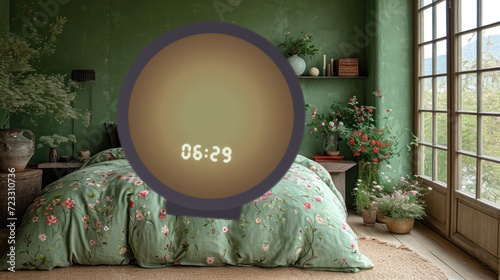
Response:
{"hour": 6, "minute": 29}
